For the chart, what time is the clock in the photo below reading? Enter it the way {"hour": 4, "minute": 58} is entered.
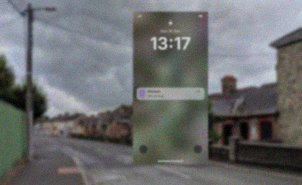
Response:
{"hour": 13, "minute": 17}
